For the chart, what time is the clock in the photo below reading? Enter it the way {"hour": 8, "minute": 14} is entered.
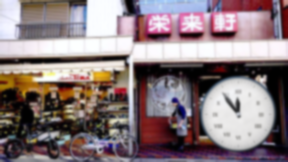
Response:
{"hour": 11, "minute": 54}
